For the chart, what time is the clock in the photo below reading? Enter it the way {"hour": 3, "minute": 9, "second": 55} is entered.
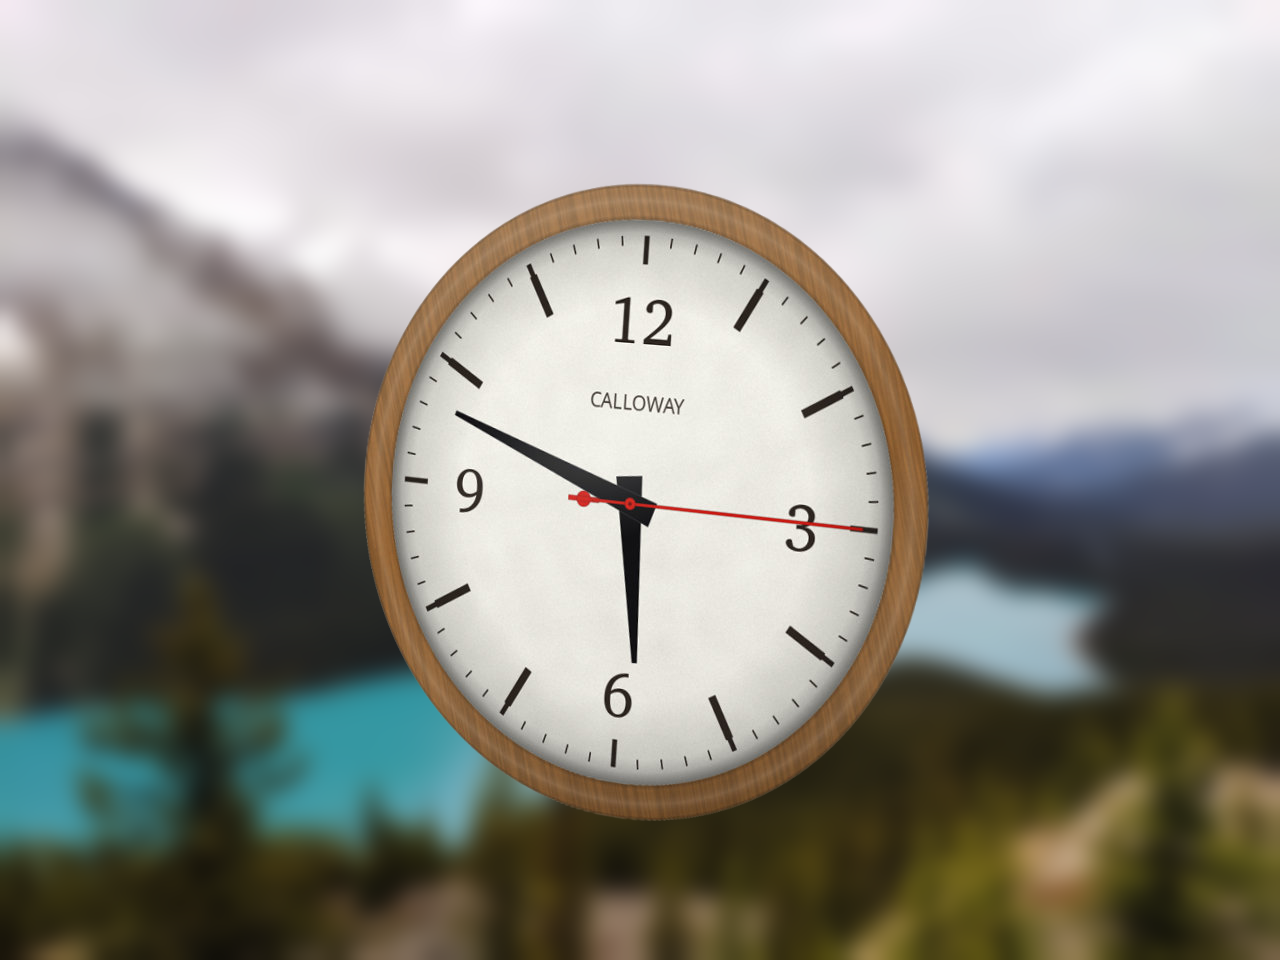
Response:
{"hour": 5, "minute": 48, "second": 15}
